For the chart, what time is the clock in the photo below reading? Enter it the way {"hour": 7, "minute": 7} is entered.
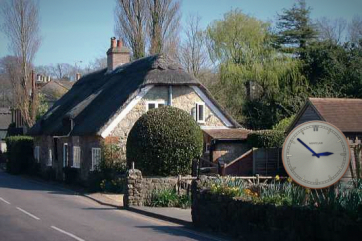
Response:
{"hour": 2, "minute": 52}
